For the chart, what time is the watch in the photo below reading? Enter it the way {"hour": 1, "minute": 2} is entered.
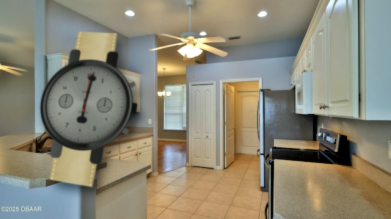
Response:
{"hour": 6, "minute": 1}
